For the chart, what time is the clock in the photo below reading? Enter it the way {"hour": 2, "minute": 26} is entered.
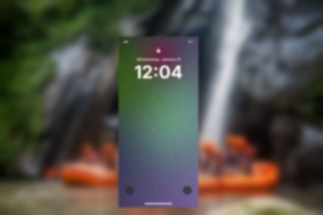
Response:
{"hour": 12, "minute": 4}
